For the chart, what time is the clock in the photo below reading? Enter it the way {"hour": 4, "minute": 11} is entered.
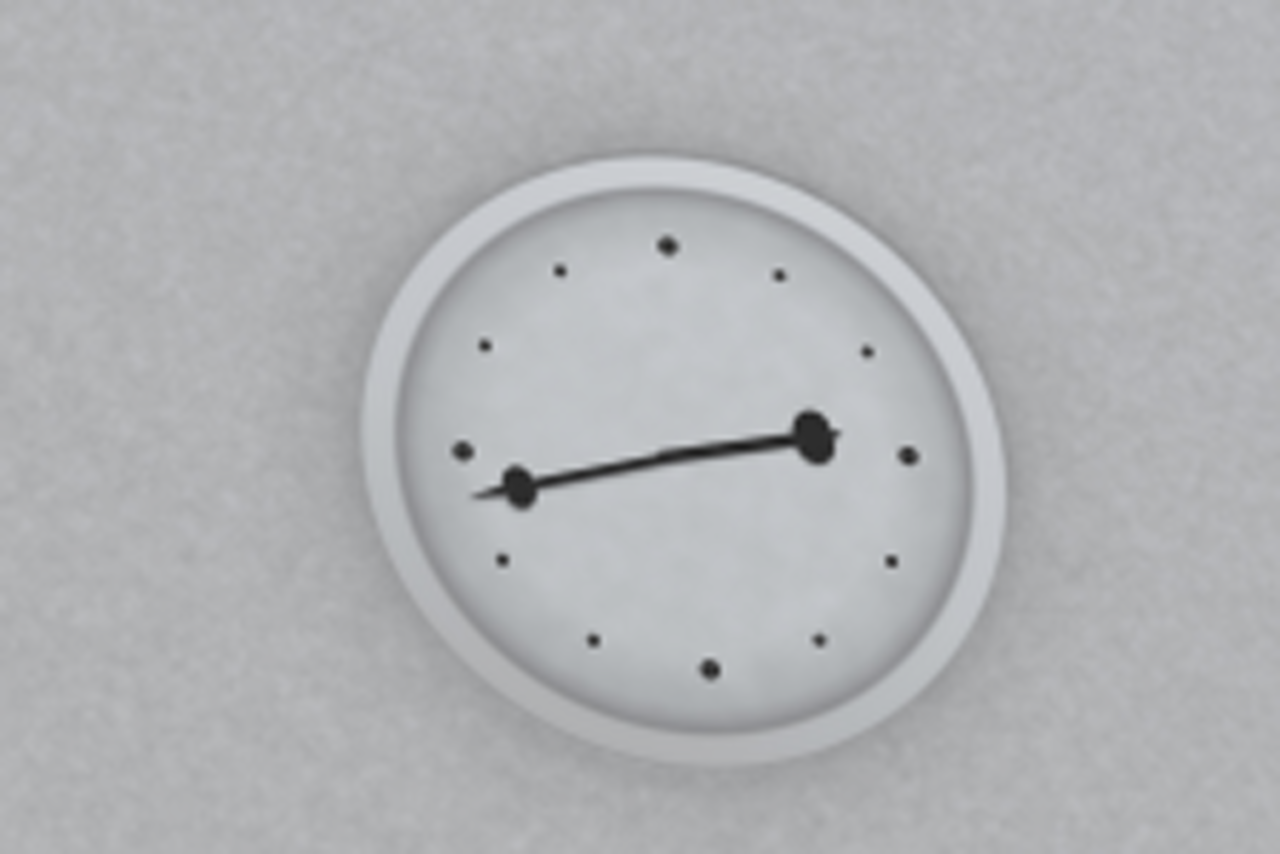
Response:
{"hour": 2, "minute": 43}
